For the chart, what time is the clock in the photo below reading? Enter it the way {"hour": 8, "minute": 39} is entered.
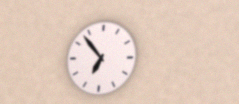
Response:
{"hour": 6, "minute": 53}
